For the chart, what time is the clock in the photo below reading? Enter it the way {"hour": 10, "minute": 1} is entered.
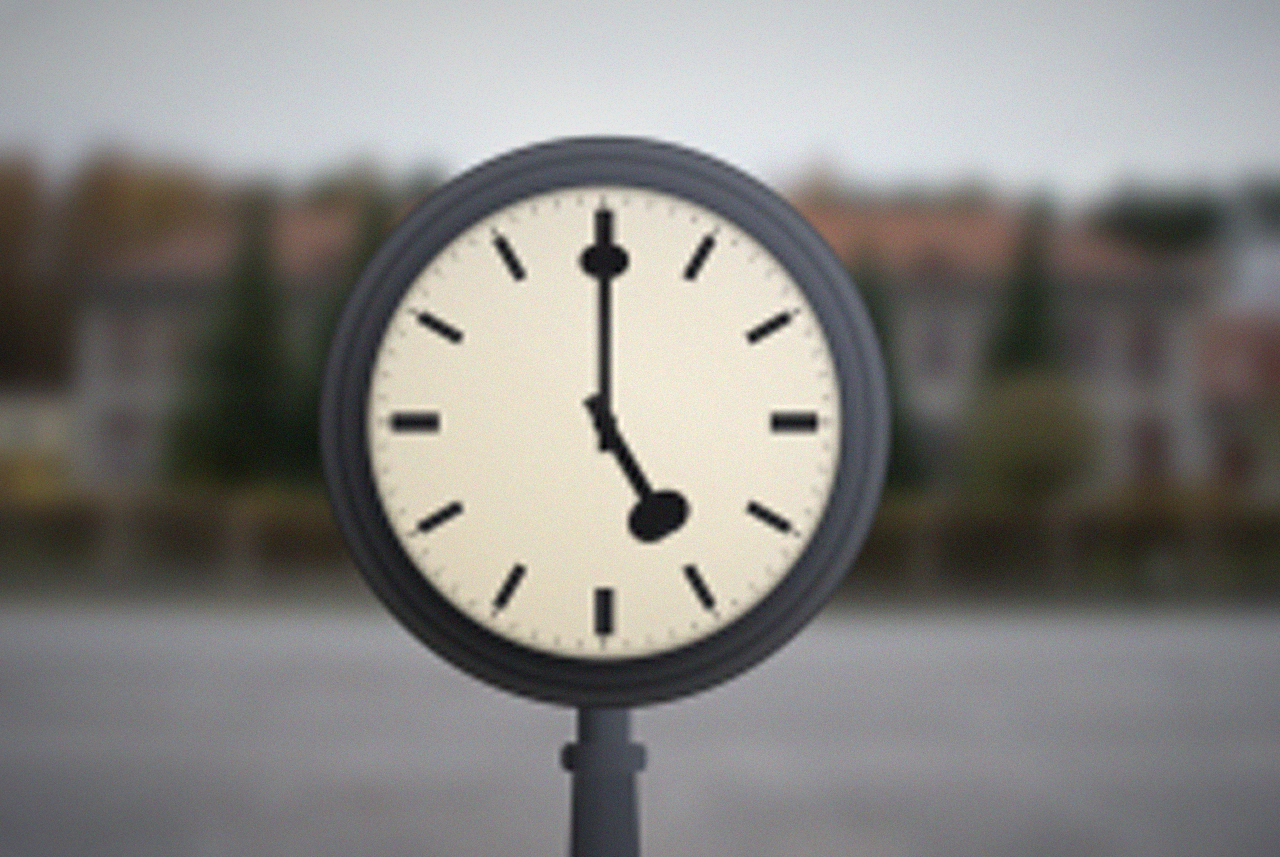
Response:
{"hour": 5, "minute": 0}
